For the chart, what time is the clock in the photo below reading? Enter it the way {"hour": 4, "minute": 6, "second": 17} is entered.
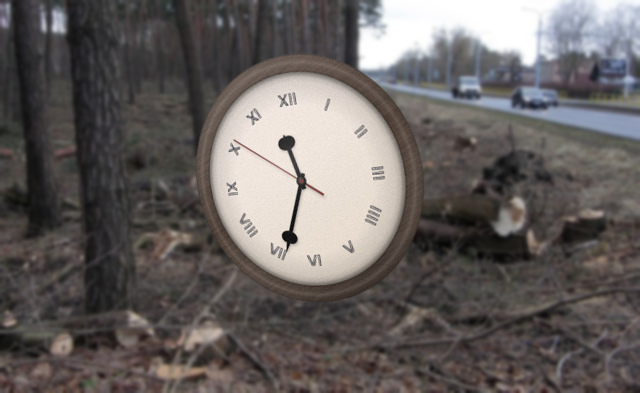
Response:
{"hour": 11, "minute": 33, "second": 51}
